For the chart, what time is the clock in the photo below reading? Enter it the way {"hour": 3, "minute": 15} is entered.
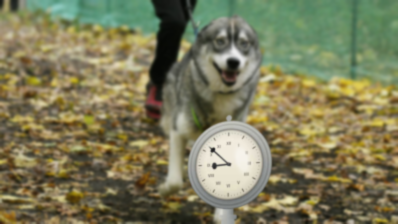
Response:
{"hour": 8, "minute": 52}
